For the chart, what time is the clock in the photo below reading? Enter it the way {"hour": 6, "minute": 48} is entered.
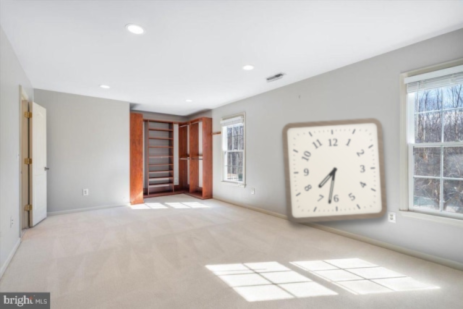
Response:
{"hour": 7, "minute": 32}
